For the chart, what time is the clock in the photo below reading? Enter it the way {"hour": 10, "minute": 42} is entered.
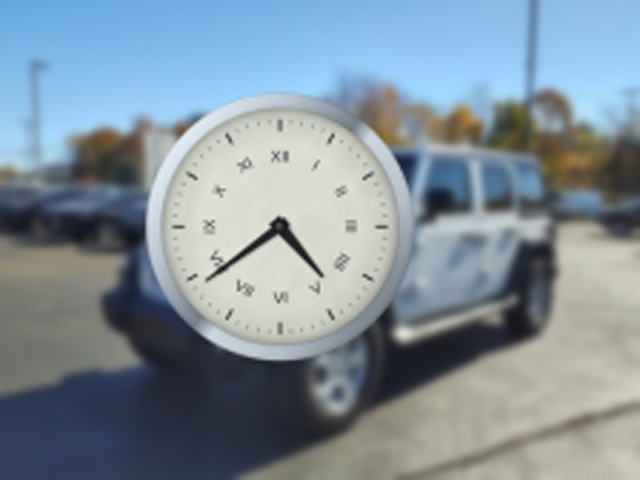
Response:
{"hour": 4, "minute": 39}
